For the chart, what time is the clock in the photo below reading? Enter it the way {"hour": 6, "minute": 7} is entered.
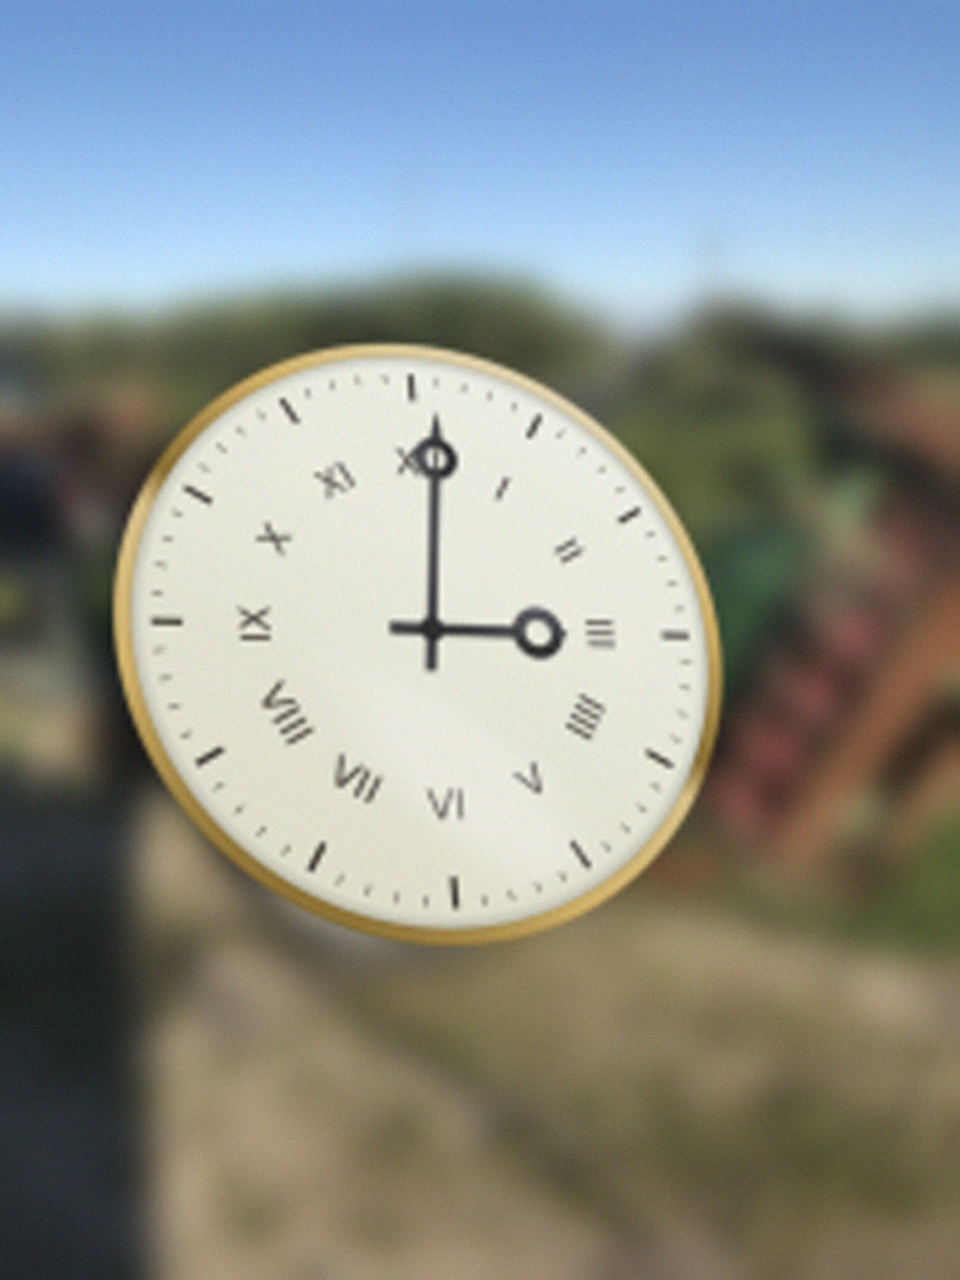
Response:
{"hour": 3, "minute": 1}
